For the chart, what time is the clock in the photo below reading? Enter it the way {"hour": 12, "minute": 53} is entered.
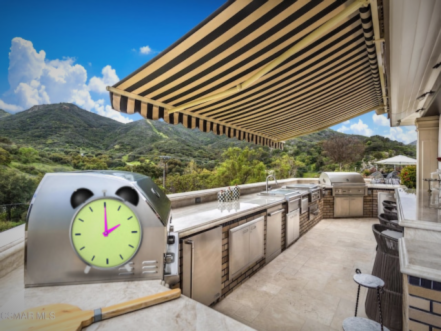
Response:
{"hour": 2, "minute": 0}
